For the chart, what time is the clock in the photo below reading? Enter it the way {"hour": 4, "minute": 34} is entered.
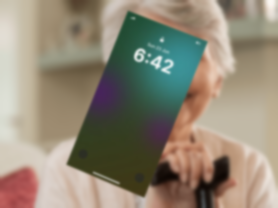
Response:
{"hour": 6, "minute": 42}
